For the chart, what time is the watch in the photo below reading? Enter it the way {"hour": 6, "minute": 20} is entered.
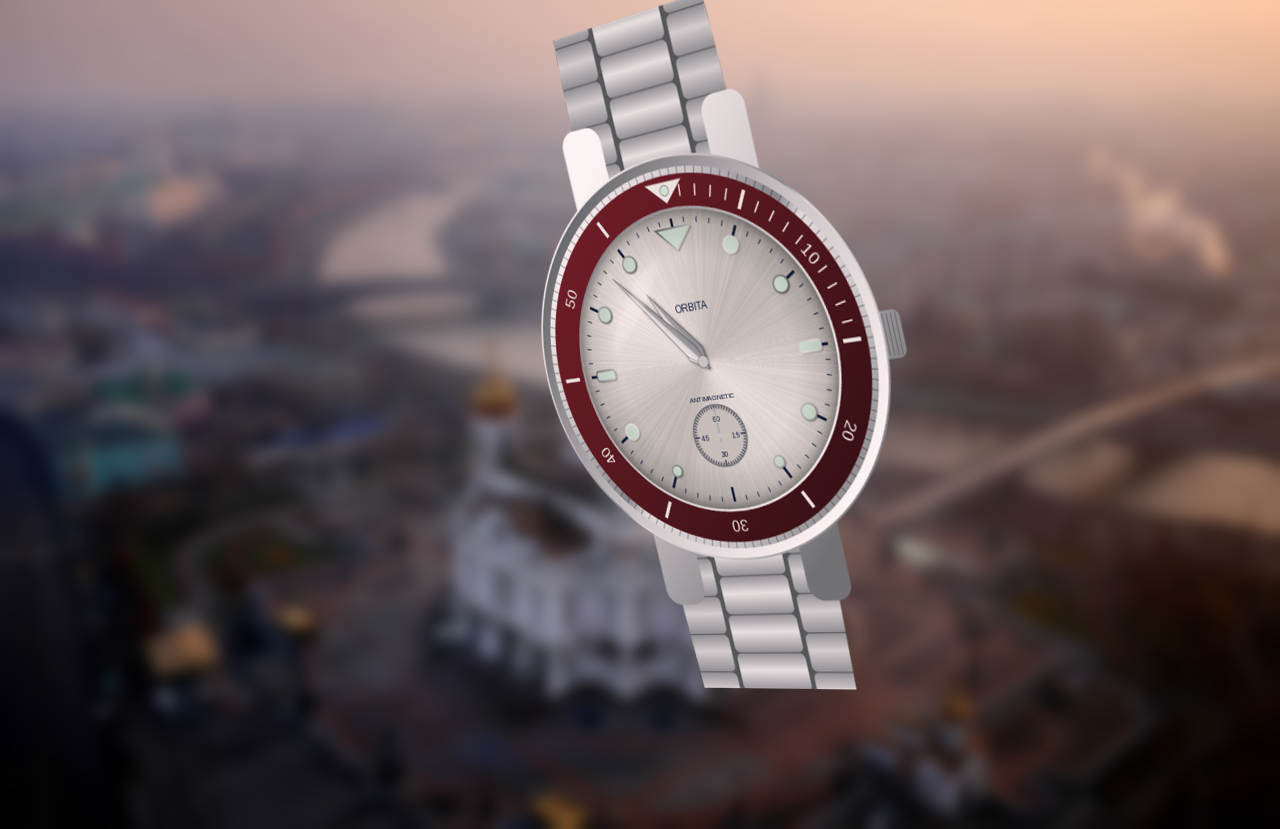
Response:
{"hour": 10, "minute": 53}
